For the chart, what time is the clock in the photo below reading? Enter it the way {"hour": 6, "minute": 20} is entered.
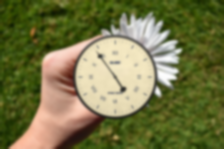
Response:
{"hour": 4, "minute": 54}
